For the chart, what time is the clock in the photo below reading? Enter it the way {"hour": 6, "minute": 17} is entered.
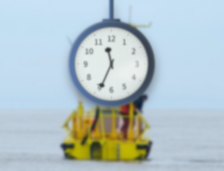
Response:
{"hour": 11, "minute": 34}
